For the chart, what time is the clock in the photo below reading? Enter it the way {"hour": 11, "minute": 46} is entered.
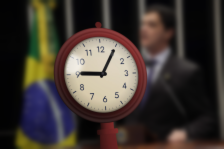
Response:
{"hour": 9, "minute": 5}
